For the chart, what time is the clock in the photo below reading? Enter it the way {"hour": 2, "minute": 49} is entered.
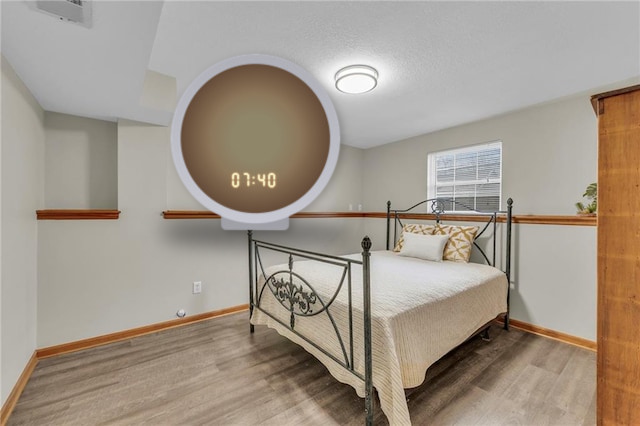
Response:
{"hour": 7, "minute": 40}
